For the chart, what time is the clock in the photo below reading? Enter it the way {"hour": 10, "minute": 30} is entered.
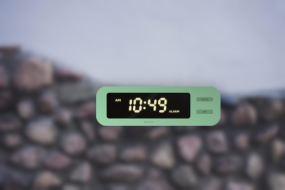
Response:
{"hour": 10, "minute": 49}
